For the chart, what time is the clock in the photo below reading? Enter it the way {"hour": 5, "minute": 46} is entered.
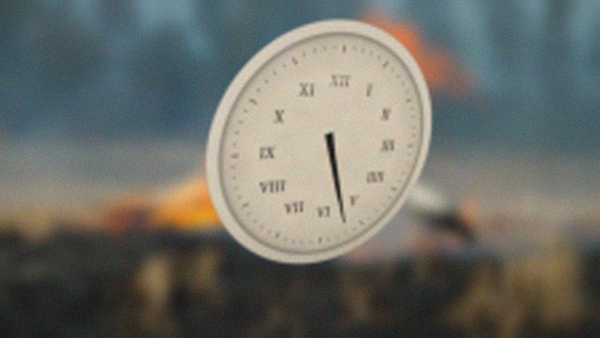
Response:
{"hour": 5, "minute": 27}
